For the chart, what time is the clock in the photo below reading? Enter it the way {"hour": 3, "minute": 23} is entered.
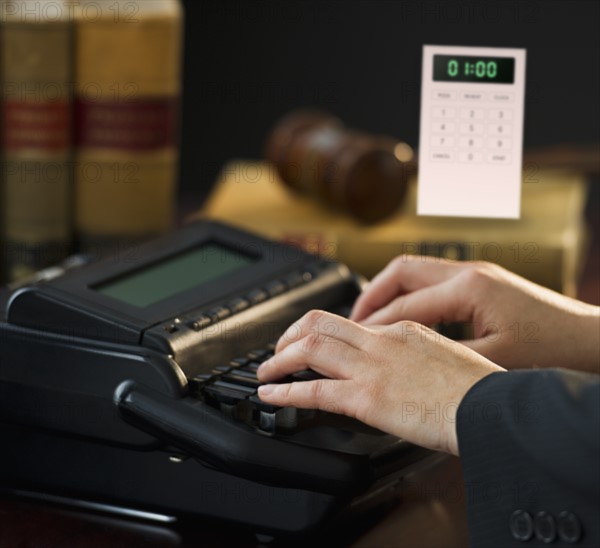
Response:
{"hour": 1, "minute": 0}
